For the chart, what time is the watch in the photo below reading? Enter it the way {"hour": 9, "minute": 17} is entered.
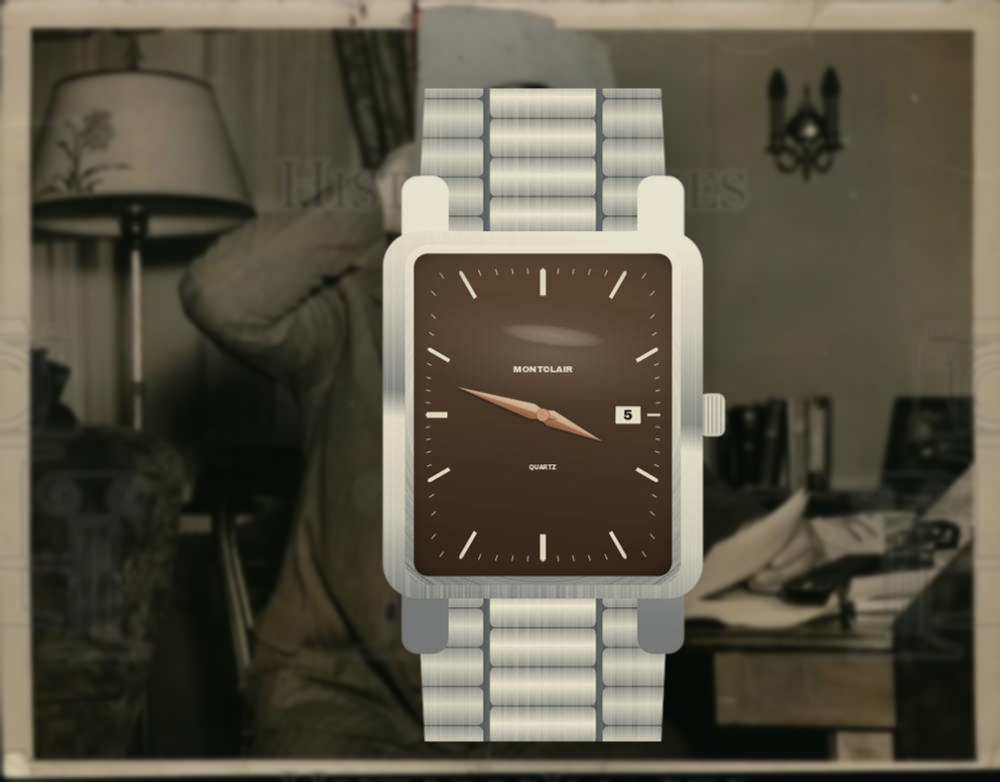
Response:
{"hour": 3, "minute": 48}
